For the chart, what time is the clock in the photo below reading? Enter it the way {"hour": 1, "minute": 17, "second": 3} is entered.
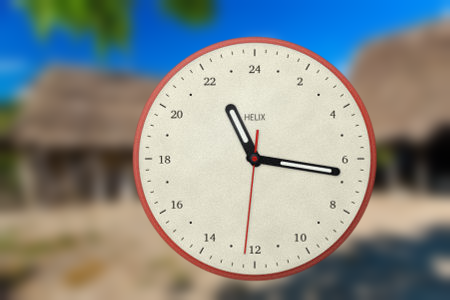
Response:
{"hour": 22, "minute": 16, "second": 31}
